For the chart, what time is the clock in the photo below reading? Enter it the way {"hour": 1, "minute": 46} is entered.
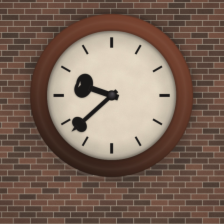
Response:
{"hour": 9, "minute": 38}
